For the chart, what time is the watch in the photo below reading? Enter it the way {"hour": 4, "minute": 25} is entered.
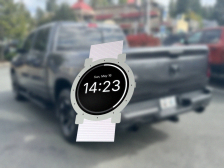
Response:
{"hour": 14, "minute": 23}
